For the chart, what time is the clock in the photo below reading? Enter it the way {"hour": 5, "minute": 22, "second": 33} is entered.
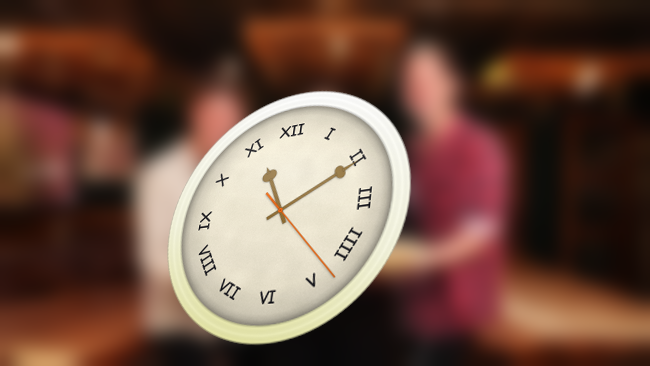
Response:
{"hour": 11, "minute": 10, "second": 23}
